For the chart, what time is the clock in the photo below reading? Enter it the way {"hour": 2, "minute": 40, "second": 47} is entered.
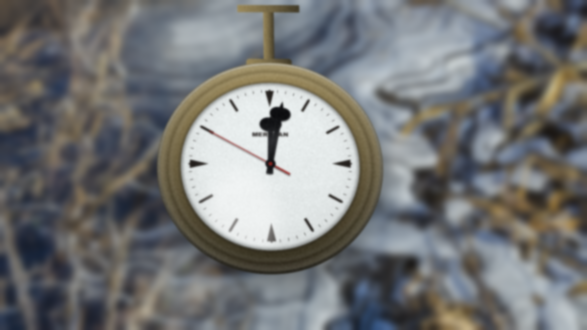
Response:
{"hour": 12, "minute": 1, "second": 50}
